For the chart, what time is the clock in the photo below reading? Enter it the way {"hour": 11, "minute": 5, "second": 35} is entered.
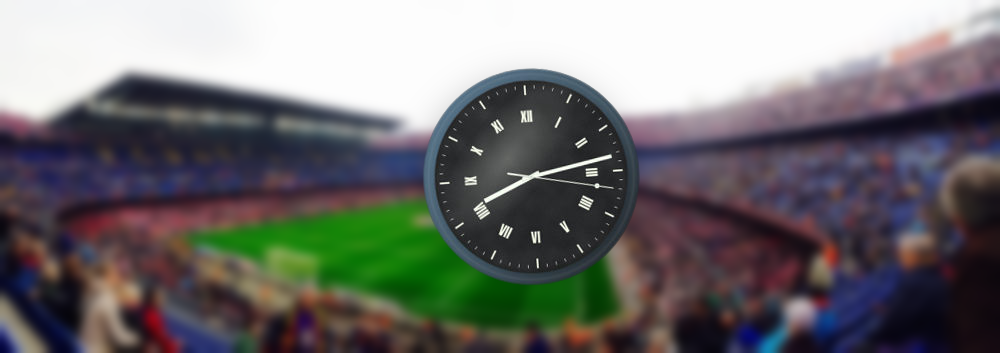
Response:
{"hour": 8, "minute": 13, "second": 17}
